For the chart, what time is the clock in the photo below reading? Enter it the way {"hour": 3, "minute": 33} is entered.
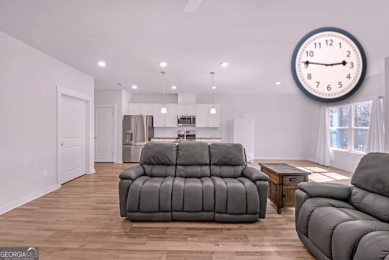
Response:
{"hour": 2, "minute": 46}
